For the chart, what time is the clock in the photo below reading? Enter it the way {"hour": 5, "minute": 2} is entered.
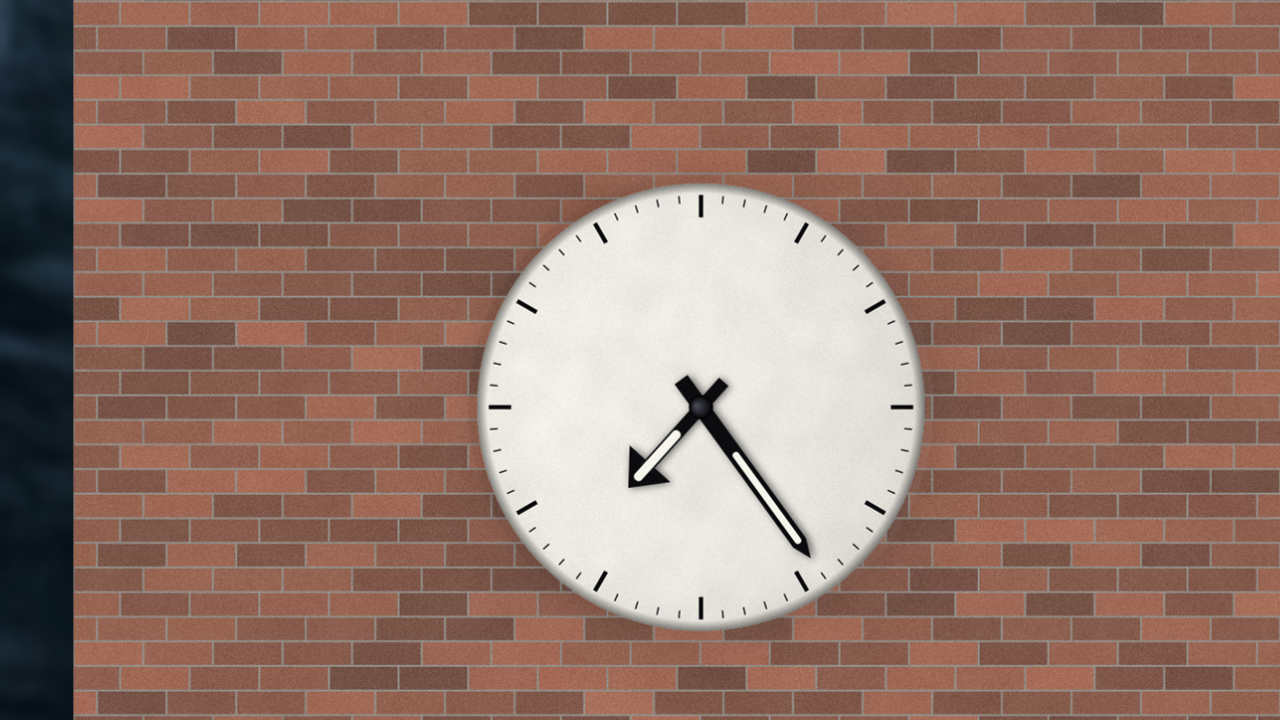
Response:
{"hour": 7, "minute": 24}
